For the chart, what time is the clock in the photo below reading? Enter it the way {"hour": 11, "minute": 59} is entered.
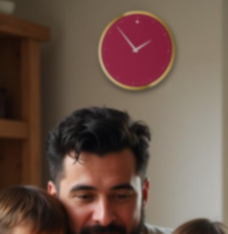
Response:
{"hour": 1, "minute": 53}
